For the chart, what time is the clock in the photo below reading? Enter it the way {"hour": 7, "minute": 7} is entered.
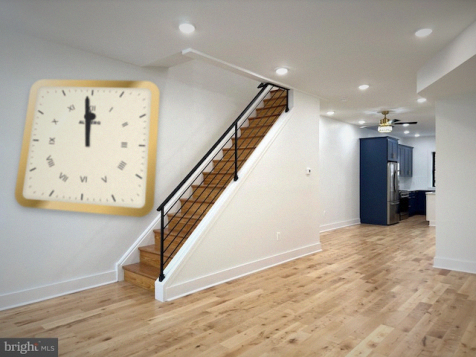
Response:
{"hour": 11, "minute": 59}
